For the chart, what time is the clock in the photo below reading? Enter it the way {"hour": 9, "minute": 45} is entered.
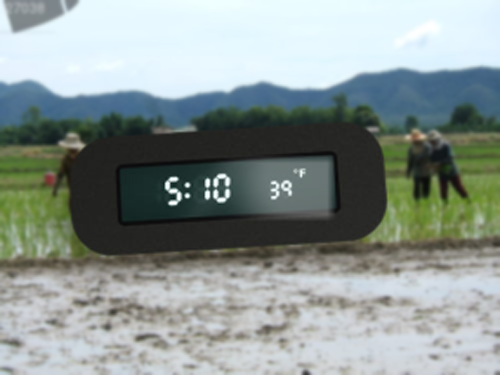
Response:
{"hour": 5, "minute": 10}
